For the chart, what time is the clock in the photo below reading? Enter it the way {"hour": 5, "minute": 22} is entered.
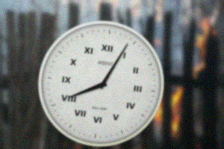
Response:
{"hour": 8, "minute": 4}
